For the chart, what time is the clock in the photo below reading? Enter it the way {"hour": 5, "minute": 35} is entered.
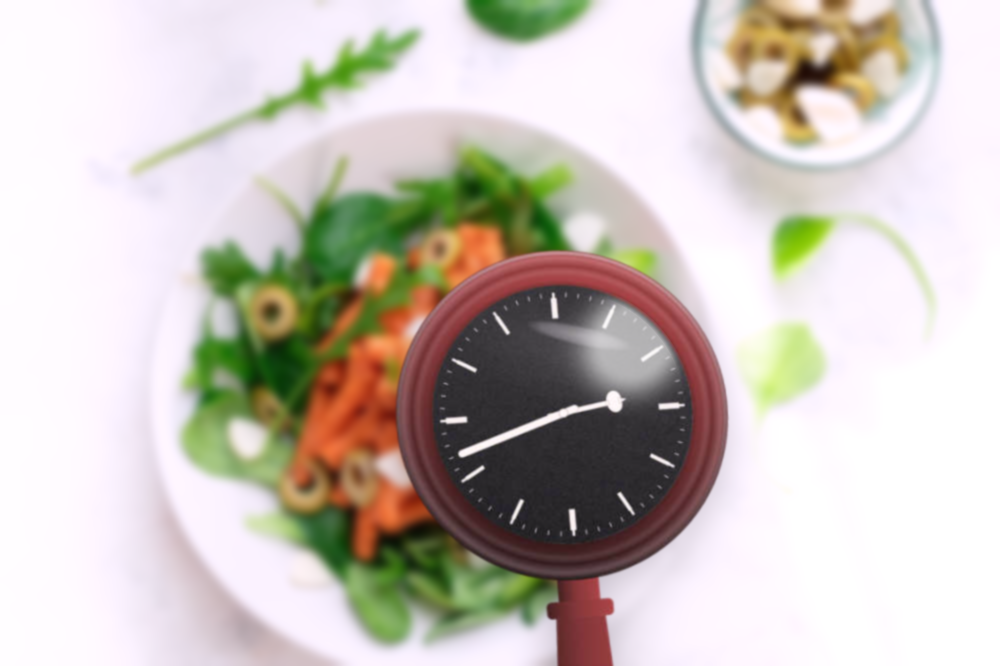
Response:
{"hour": 2, "minute": 42}
